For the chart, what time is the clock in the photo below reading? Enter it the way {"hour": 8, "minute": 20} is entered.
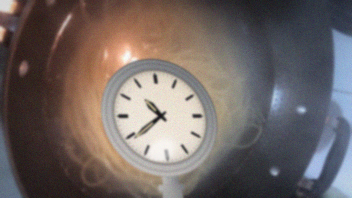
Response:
{"hour": 10, "minute": 39}
